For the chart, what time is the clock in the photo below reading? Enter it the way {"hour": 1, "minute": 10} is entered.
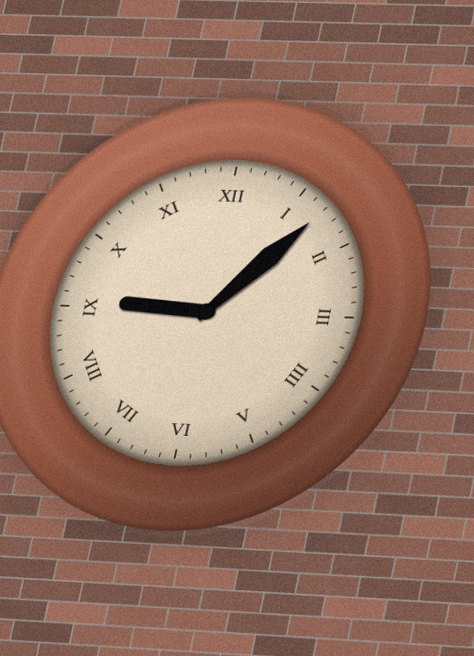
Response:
{"hour": 9, "minute": 7}
